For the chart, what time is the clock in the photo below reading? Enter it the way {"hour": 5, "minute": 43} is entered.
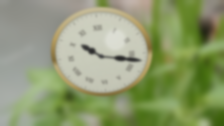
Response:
{"hour": 10, "minute": 17}
